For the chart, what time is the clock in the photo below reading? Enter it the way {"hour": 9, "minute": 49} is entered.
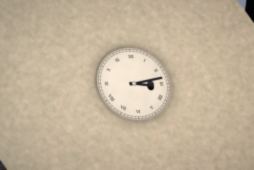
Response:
{"hour": 3, "minute": 13}
